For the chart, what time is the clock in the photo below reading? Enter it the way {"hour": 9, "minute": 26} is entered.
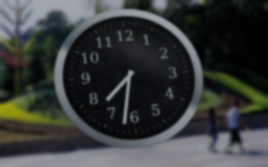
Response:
{"hour": 7, "minute": 32}
